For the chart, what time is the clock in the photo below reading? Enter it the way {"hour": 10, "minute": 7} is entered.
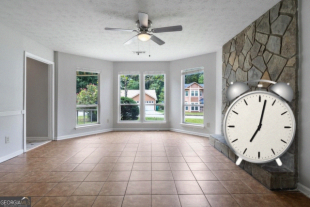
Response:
{"hour": 7, "minute": 2}
